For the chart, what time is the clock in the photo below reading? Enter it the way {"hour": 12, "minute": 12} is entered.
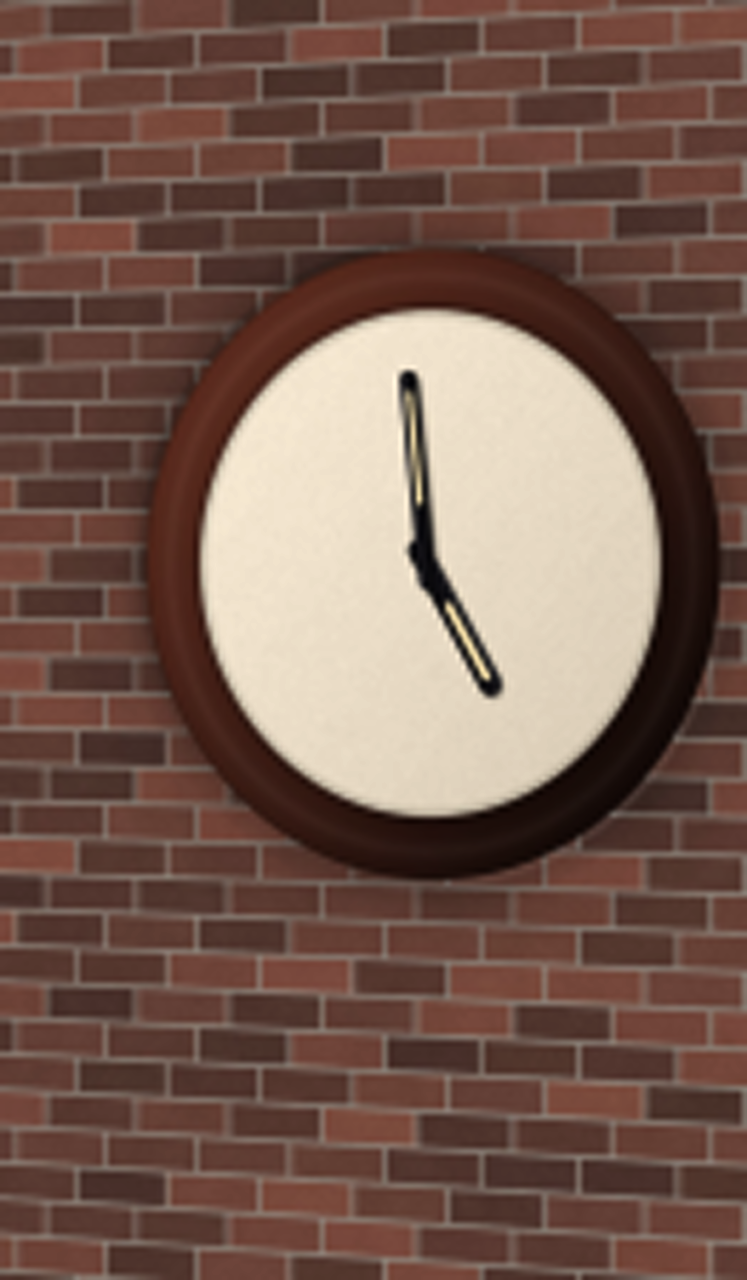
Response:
{"hour": 4, "minute": 59}
